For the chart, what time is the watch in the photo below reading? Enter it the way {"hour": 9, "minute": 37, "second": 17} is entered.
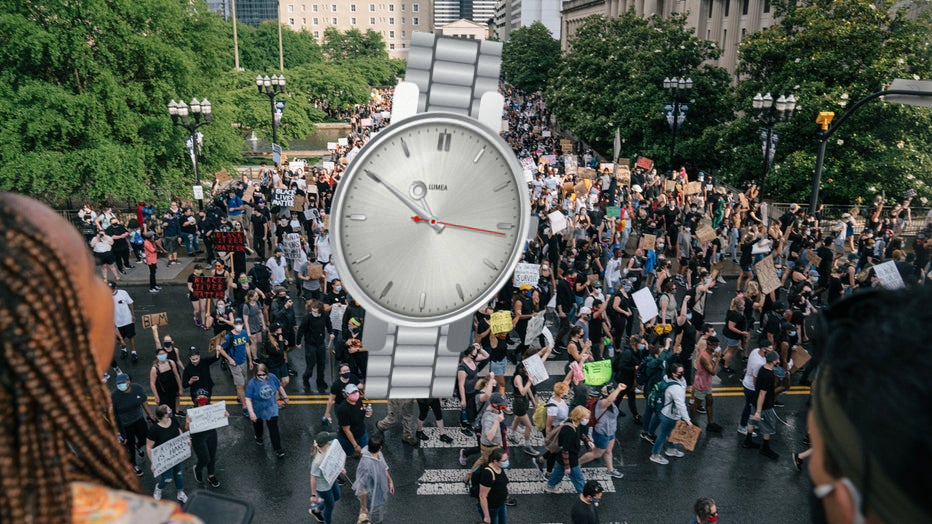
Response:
{"hour": 10, "minute": 50, "second": 16}
